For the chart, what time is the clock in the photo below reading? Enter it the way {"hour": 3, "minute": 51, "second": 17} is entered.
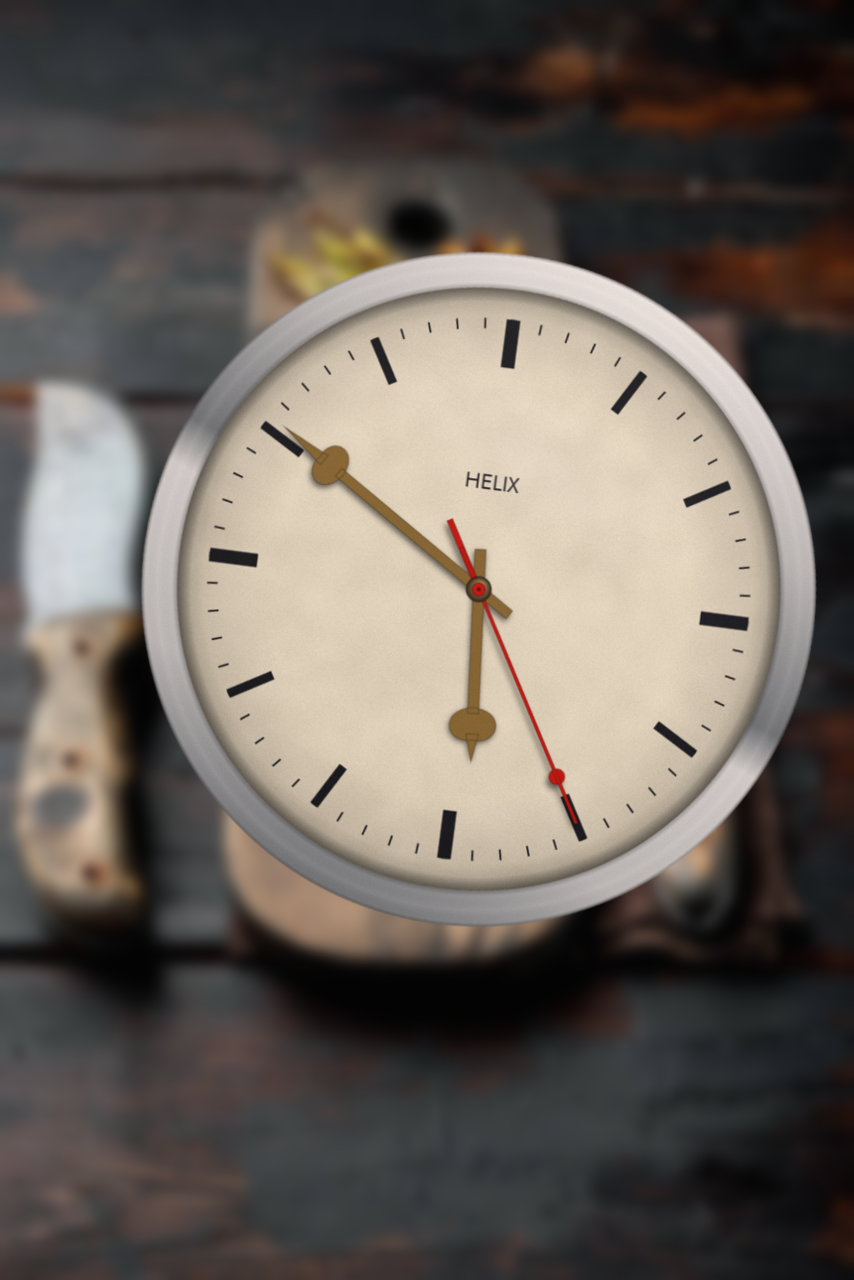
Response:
{"hour": 5, "minute": 50, "second": 25}
